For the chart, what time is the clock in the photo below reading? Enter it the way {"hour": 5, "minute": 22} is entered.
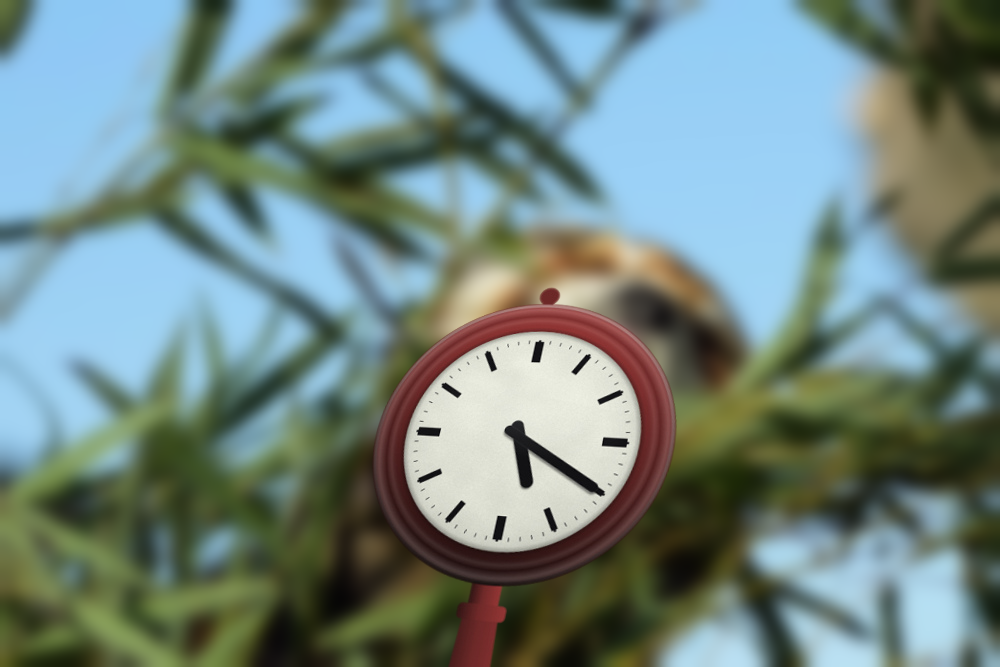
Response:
{"hour": 5, "minute": 20}
